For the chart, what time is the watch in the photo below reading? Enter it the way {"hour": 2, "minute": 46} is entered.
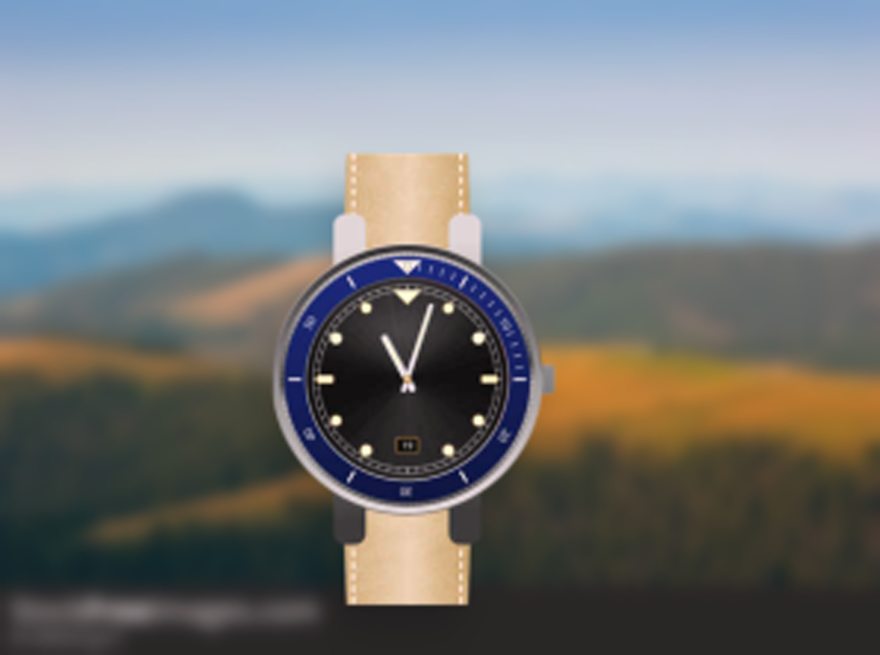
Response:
{"hour": 11, "minute": 3}
